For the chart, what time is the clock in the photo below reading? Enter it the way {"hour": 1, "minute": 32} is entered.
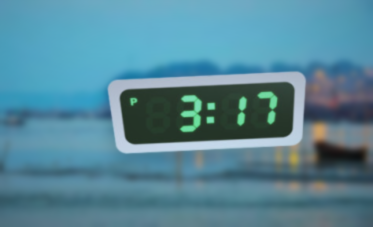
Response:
{"hour": 3, "minute": 17}
